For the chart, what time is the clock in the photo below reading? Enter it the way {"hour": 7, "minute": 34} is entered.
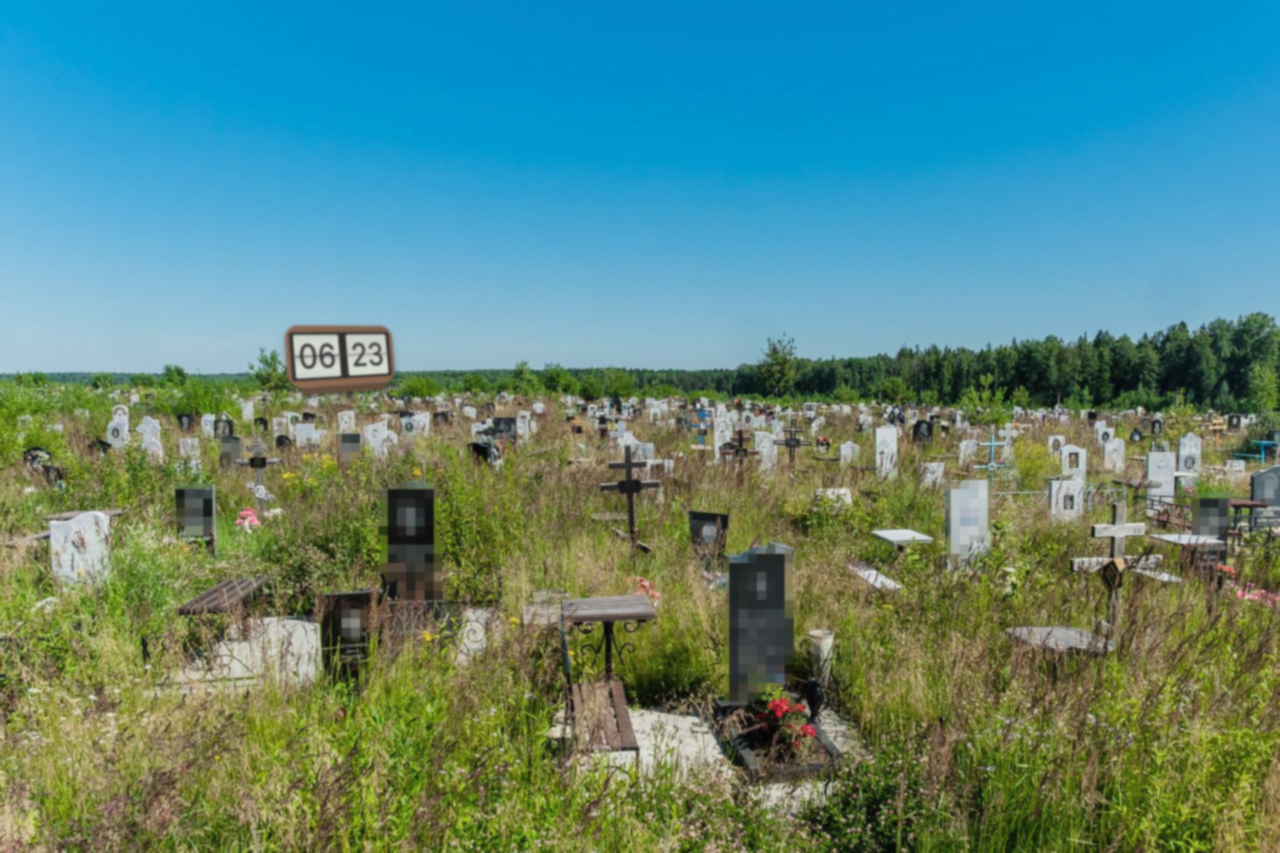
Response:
{"hour": 6, "minute": 23}
